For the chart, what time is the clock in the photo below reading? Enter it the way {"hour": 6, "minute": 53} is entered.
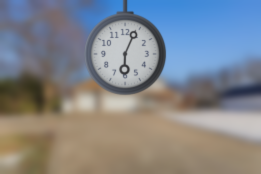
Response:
{"hour": 6, "minute": 4}
